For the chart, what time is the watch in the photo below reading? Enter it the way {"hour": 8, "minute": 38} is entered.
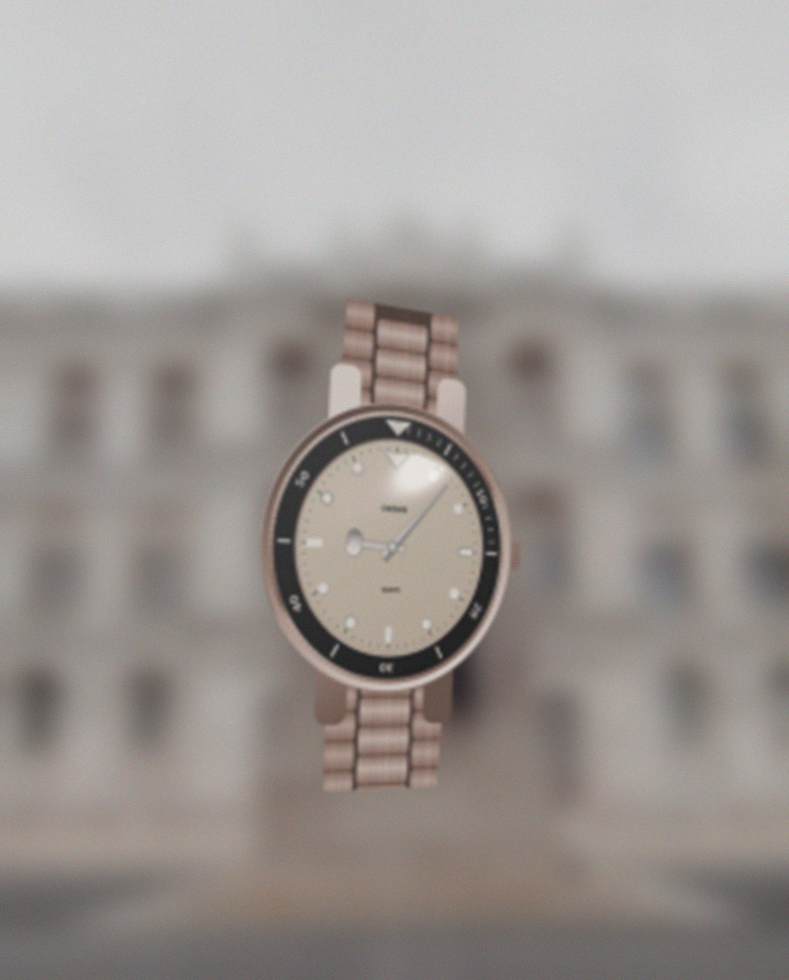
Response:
{"hour": 9, "minute": 7}
